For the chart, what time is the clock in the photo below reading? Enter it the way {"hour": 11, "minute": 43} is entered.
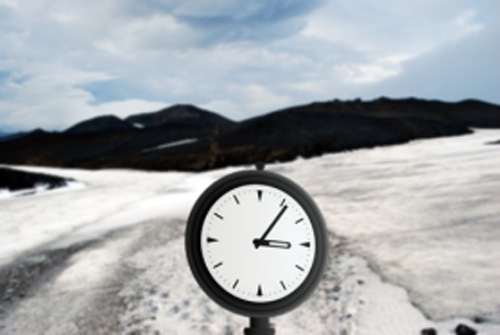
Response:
{"hour": 3, "minute": 6}
